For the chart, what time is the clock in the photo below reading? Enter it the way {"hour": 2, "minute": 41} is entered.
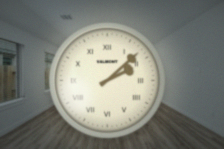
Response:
{"hour": 2, "minute": 8}
